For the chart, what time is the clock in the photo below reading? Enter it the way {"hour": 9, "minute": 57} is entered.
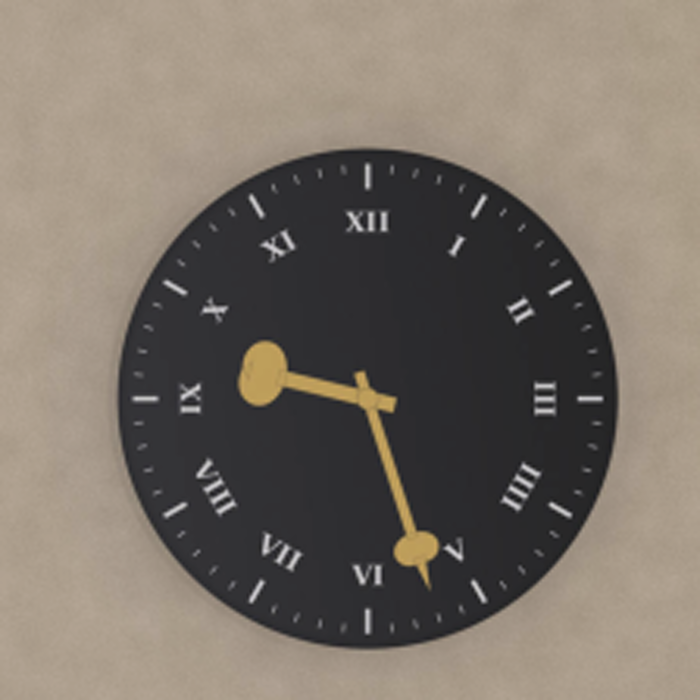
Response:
{"hour": 9, "minute": 27}
